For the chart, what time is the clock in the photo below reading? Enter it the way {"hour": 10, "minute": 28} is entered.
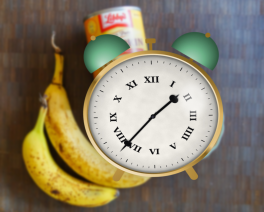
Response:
{"hour": 1, "minute": 37}
